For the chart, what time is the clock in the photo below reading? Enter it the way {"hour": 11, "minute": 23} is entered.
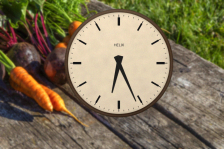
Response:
{"hour": 6, "minute": 26}
